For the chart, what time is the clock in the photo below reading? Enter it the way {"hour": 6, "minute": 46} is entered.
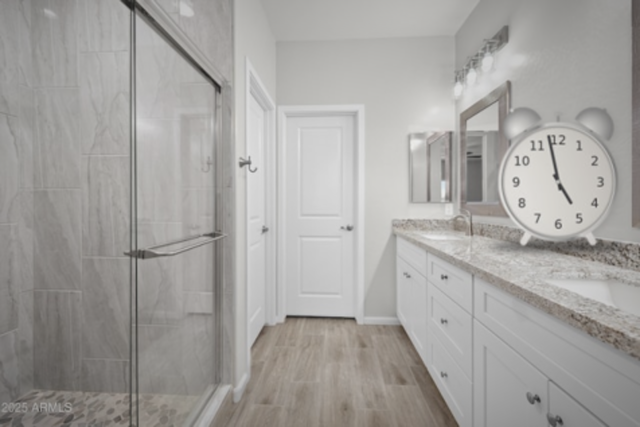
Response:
{"hour": 4, "minute": 58}
